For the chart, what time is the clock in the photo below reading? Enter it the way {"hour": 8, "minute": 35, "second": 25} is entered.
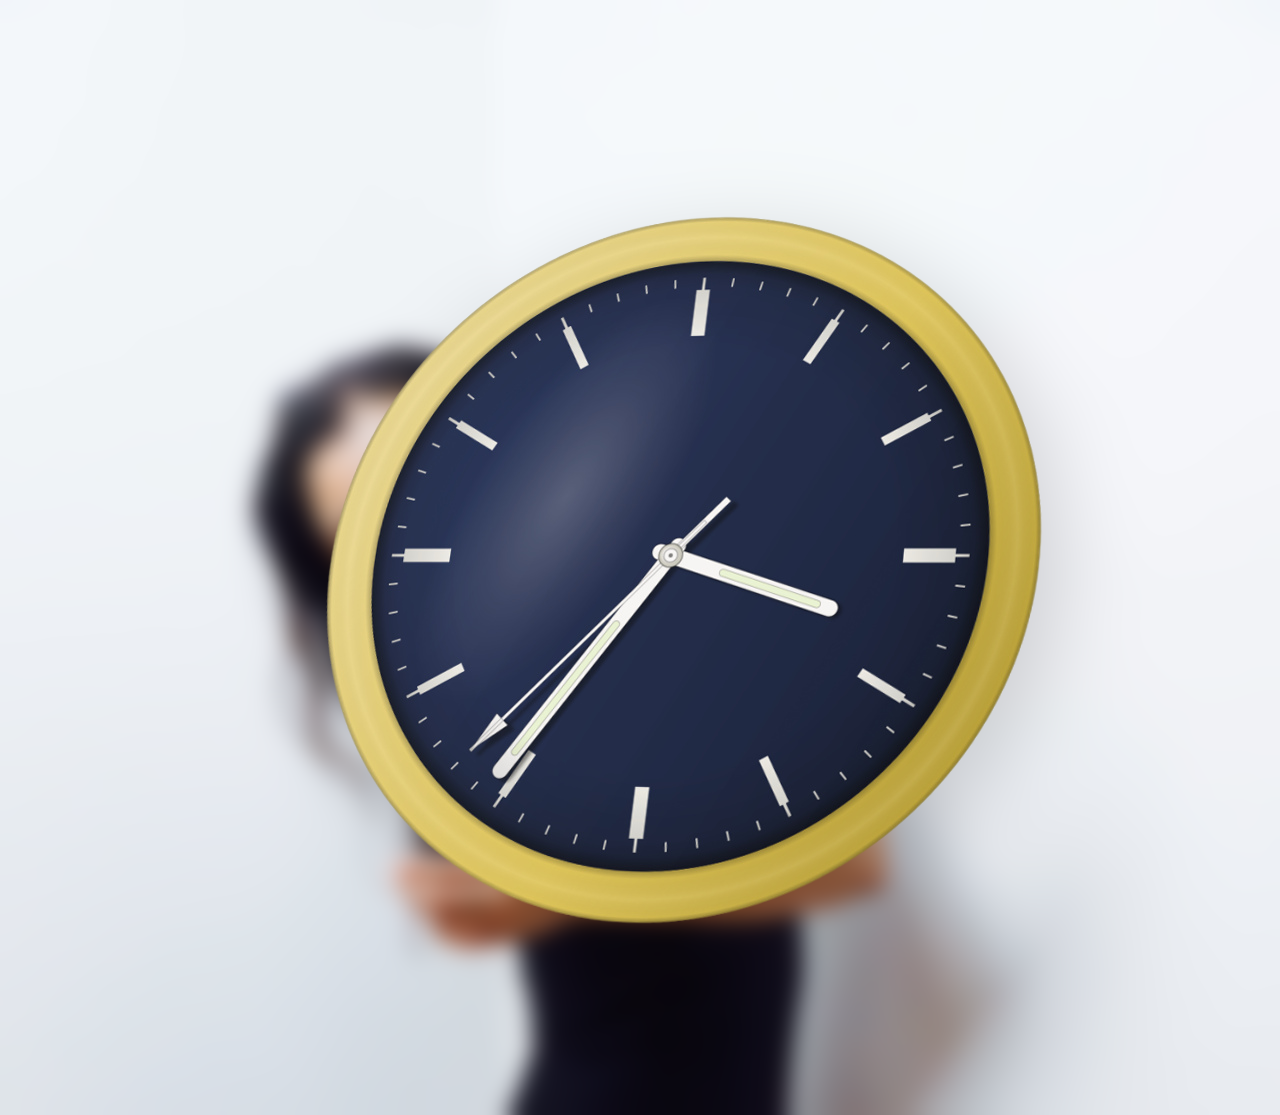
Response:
{"hour": 3, "minute": 35, "second": 37}
